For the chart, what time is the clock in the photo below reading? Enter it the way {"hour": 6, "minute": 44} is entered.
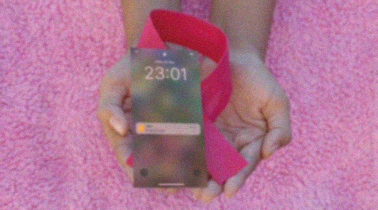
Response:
{"hour": 23, "minute": 1}
